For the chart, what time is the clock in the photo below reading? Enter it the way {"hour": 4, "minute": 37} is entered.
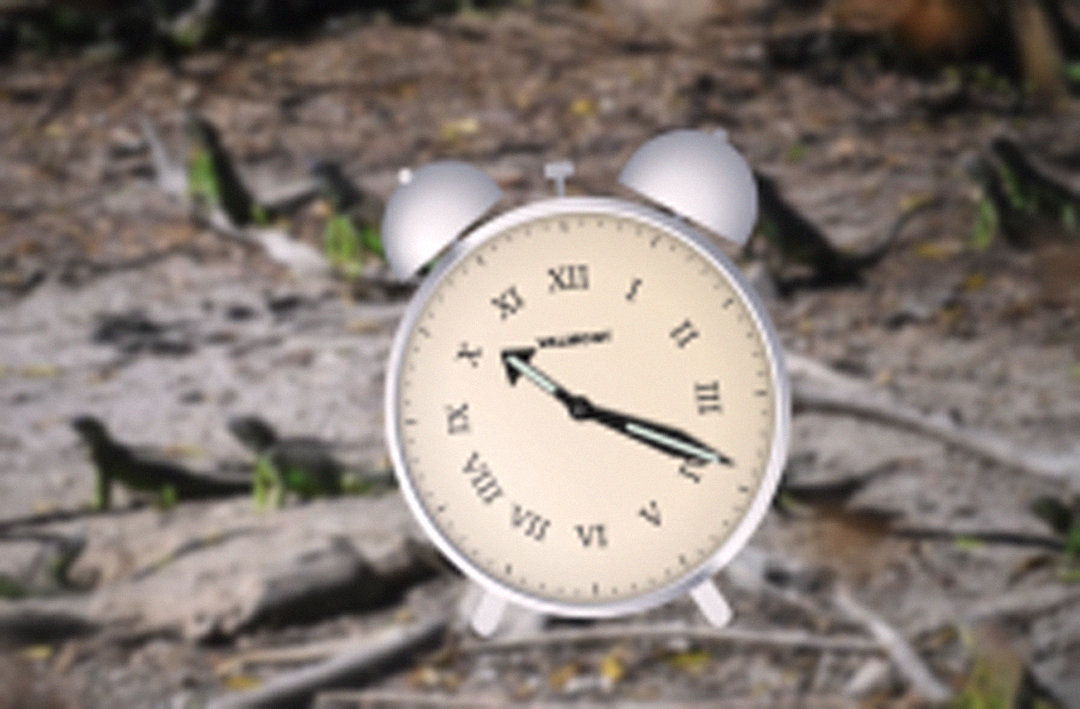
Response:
{"hour": 10, "minute": 19}
